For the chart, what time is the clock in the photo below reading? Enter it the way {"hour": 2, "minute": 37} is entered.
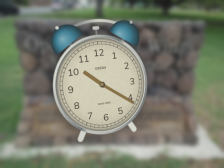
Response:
{"hour": 10, "minute": 21}
